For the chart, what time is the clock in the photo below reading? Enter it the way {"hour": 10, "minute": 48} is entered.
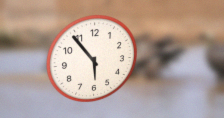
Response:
{"hour": 5, "minute": 54}
